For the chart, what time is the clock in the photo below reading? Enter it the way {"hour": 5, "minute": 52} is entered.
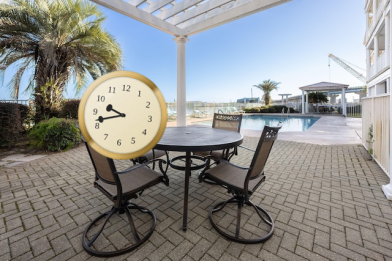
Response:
{"hour": 9, "minute": 42}
